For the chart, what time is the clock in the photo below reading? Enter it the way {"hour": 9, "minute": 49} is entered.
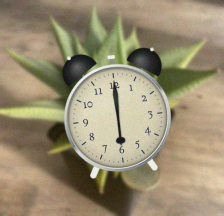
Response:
{"hour": 6, "minute": 0}
